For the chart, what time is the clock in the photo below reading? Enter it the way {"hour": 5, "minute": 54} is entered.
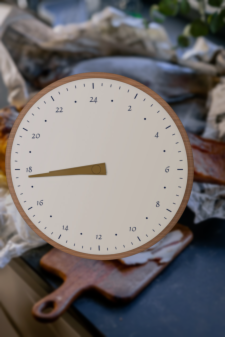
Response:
{"hour": 17, "minute": 44}
